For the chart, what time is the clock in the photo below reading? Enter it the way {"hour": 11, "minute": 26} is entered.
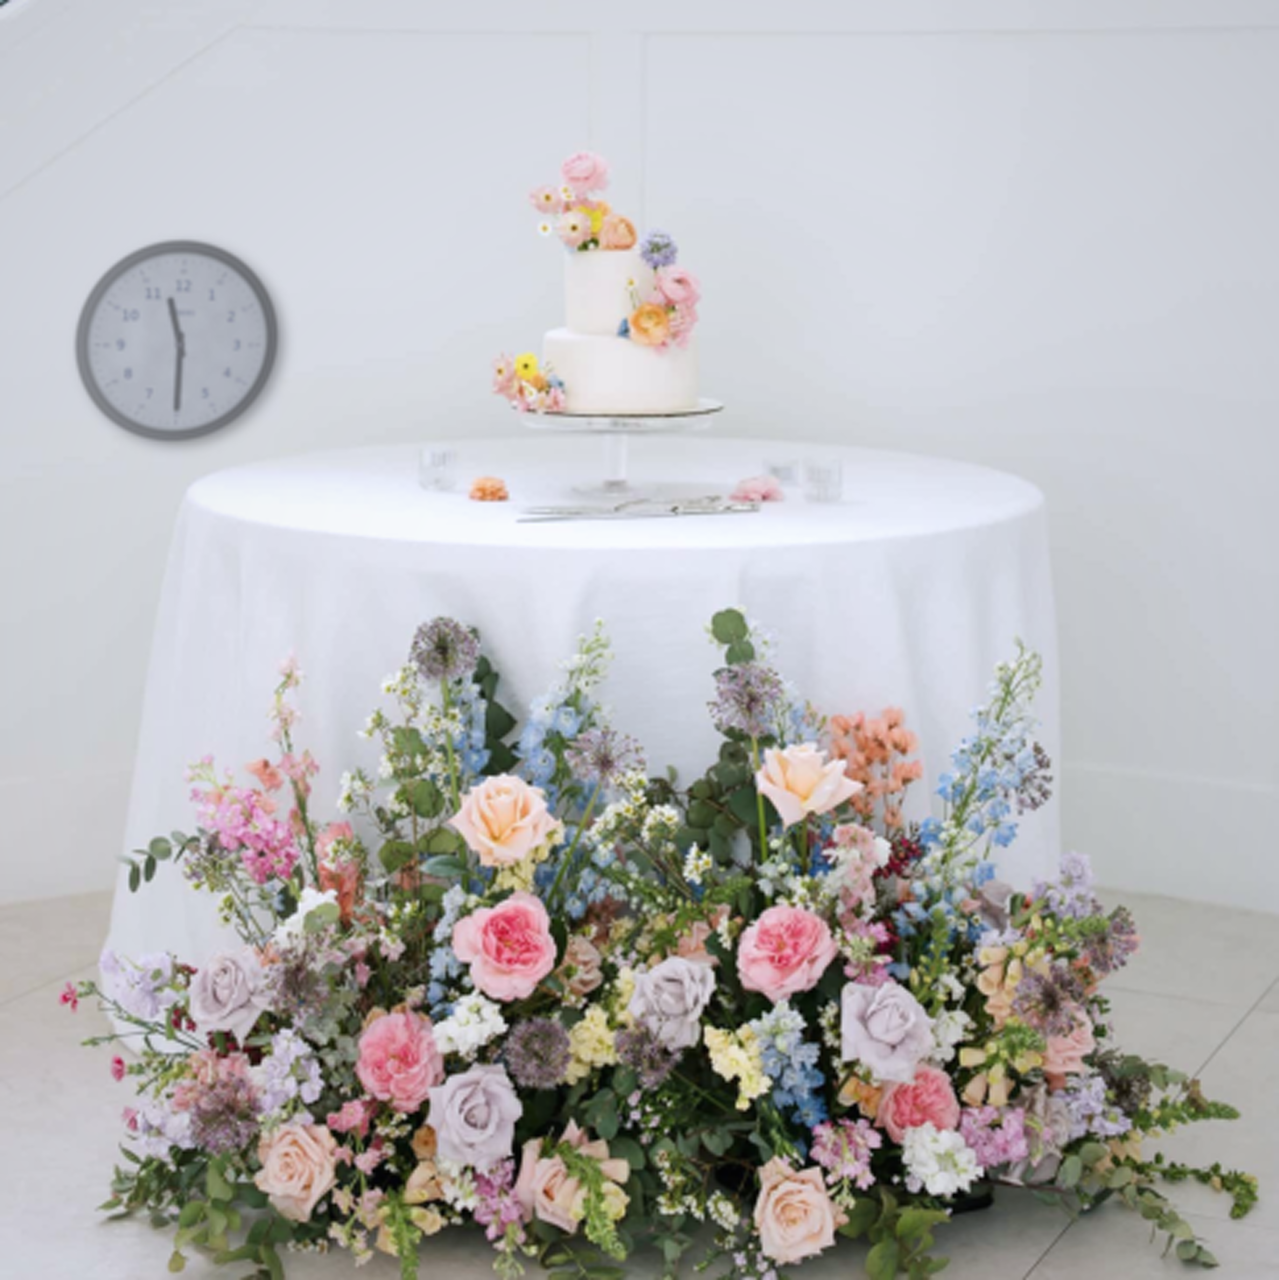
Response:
{"hour": 11, "minute": 30}
